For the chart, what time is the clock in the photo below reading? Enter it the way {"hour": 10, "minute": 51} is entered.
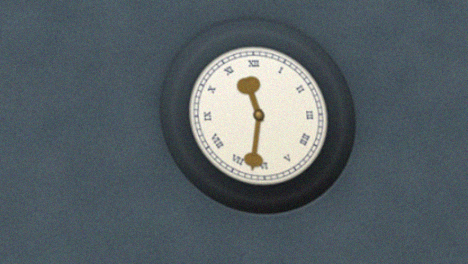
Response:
{"hour": 11, "minute": 32}
